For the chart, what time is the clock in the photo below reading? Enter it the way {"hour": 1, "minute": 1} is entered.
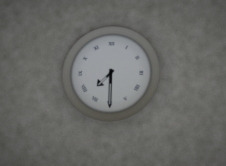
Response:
{"hour": 7, "minute": 30}
